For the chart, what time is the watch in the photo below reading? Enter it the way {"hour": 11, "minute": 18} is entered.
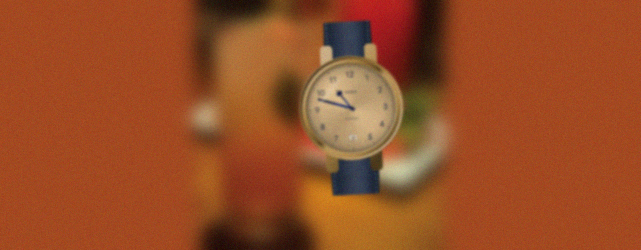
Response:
{"hour": 10, "minute": 48}
